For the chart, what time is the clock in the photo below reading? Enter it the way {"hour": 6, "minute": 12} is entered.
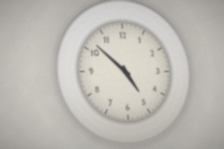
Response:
{"hour": 4, "minute": 52}
